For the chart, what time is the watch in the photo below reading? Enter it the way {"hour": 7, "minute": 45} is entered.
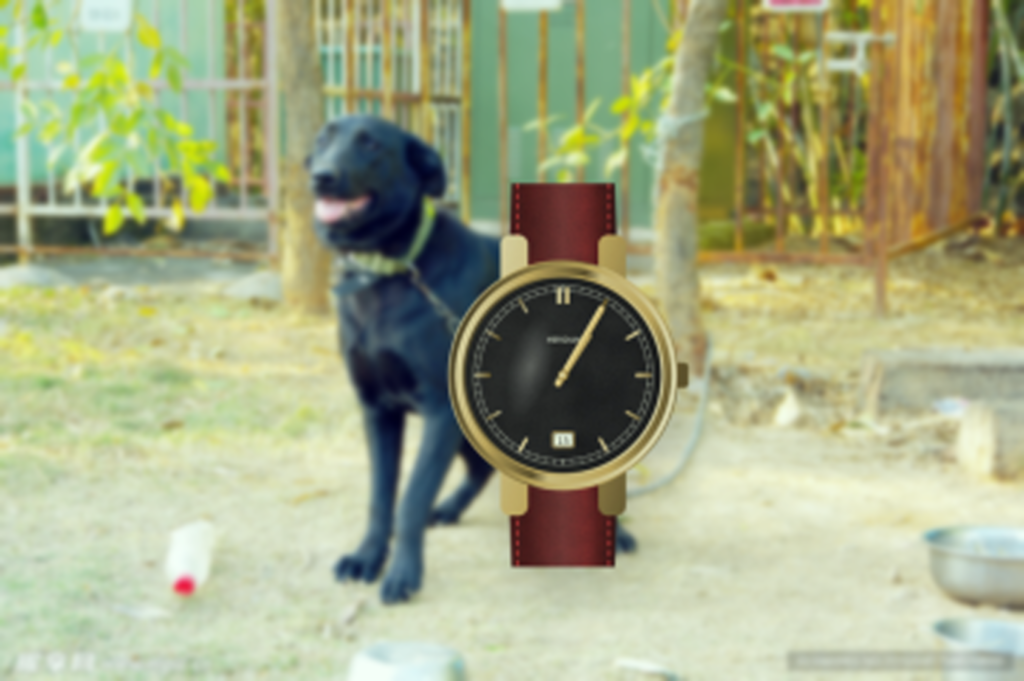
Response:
{"hour": 1, "minute": 5}
